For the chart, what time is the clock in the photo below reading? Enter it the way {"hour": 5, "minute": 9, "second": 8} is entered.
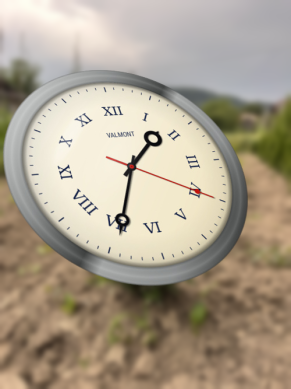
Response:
{"hour": 1, "minute": 34, "second": 20}
